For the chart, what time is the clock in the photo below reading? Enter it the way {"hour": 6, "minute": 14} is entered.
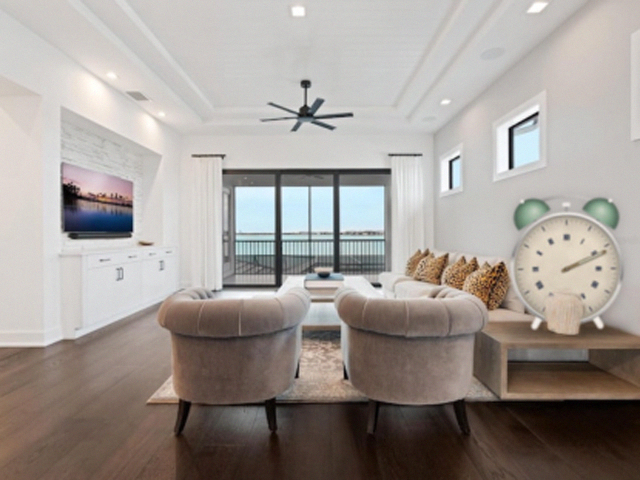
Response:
{"hour": 2, "minute": 11}
